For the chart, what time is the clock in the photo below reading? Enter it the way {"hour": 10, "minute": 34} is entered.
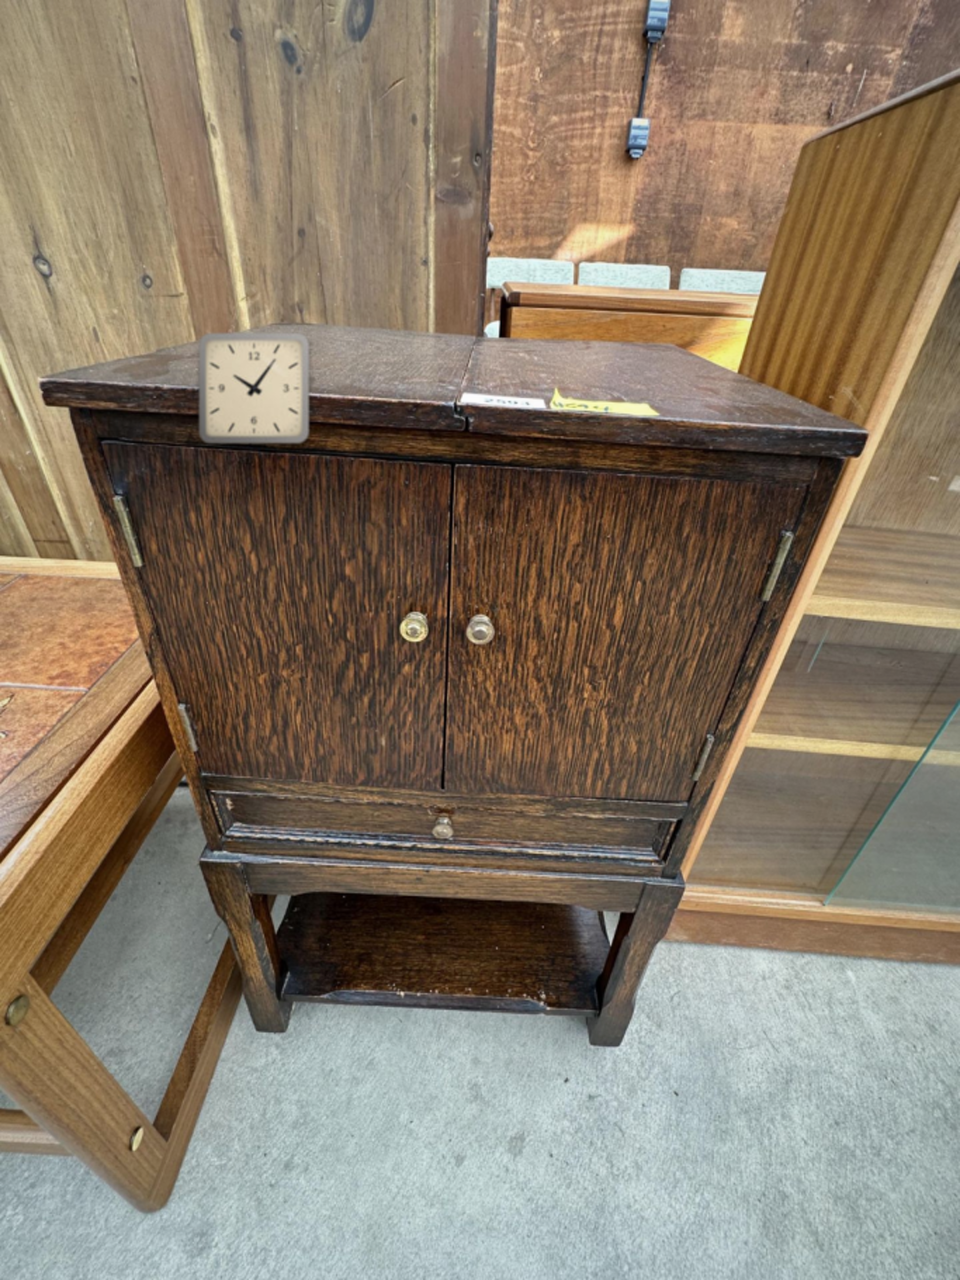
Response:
{"hour": 10, "minute": 6}
